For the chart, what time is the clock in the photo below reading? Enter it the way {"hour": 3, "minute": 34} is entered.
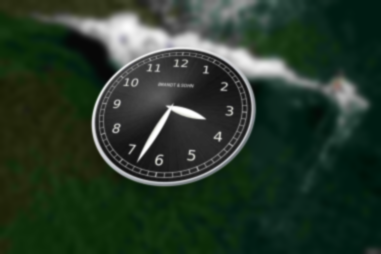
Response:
{"hour": 3, "minute": 33}
